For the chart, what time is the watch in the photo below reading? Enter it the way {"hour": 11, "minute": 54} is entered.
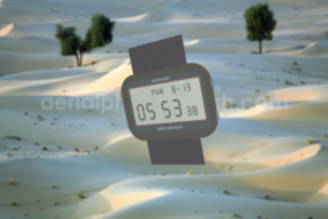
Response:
{"hour": 5, "minute": 53}
